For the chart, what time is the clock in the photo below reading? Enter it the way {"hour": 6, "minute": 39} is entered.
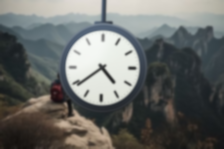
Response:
{"hour": 4, "minute": 39}
